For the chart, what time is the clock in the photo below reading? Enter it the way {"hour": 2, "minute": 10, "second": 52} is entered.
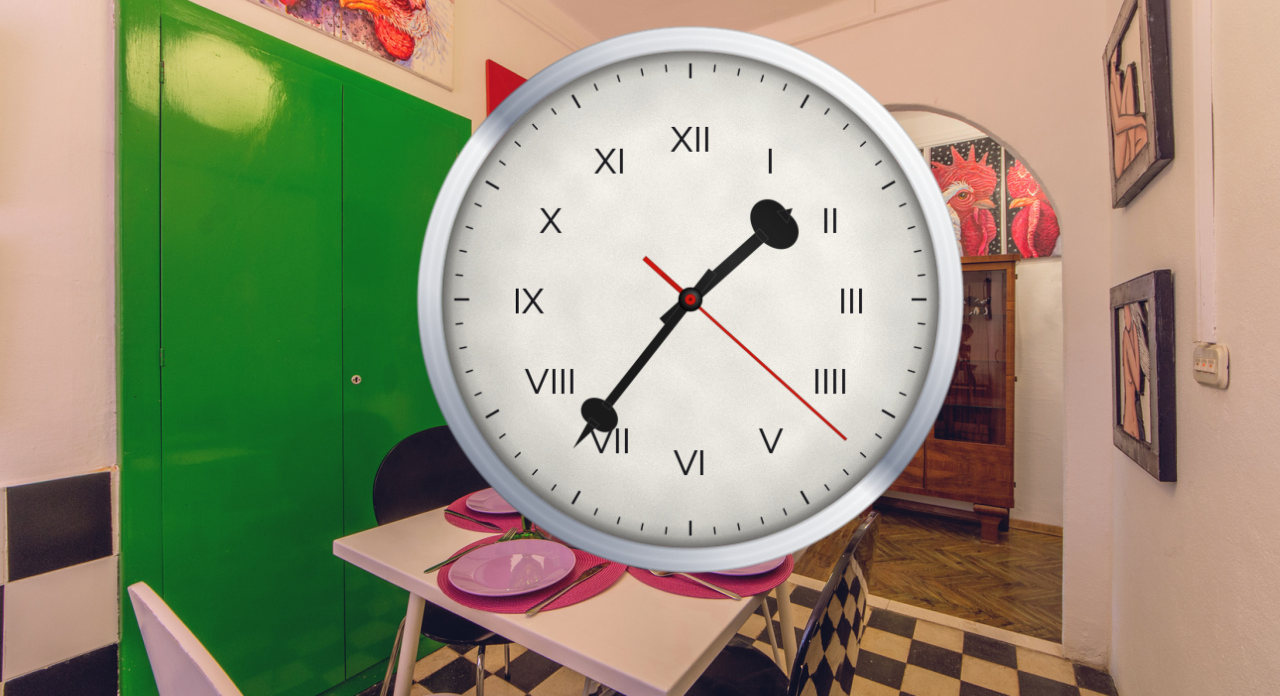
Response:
{"hour": 1, "minute": 36, "second": 22}
